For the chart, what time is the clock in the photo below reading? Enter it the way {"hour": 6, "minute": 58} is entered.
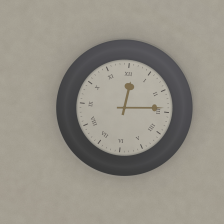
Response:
{"hour": 12, "minute": 14}
